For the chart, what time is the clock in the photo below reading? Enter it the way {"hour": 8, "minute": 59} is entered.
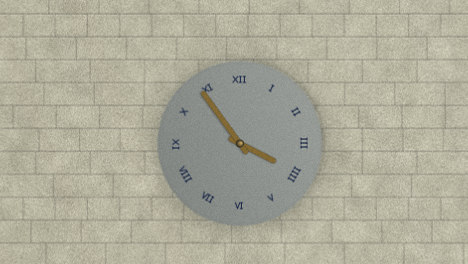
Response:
{"hour": 3, "minute": 54}
